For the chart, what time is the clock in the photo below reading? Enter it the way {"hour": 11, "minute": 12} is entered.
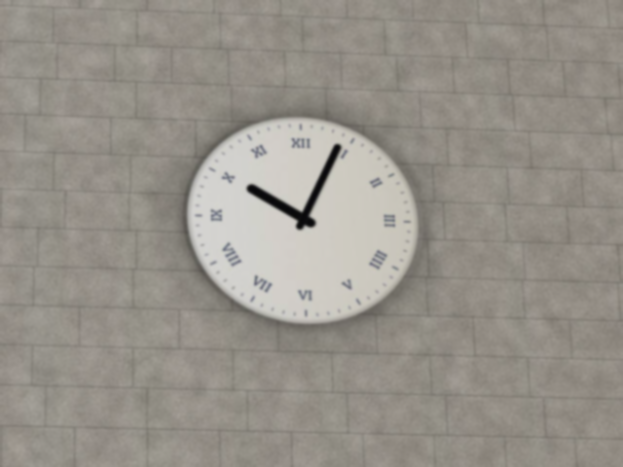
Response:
{"hour": 10, "minute": 4}
